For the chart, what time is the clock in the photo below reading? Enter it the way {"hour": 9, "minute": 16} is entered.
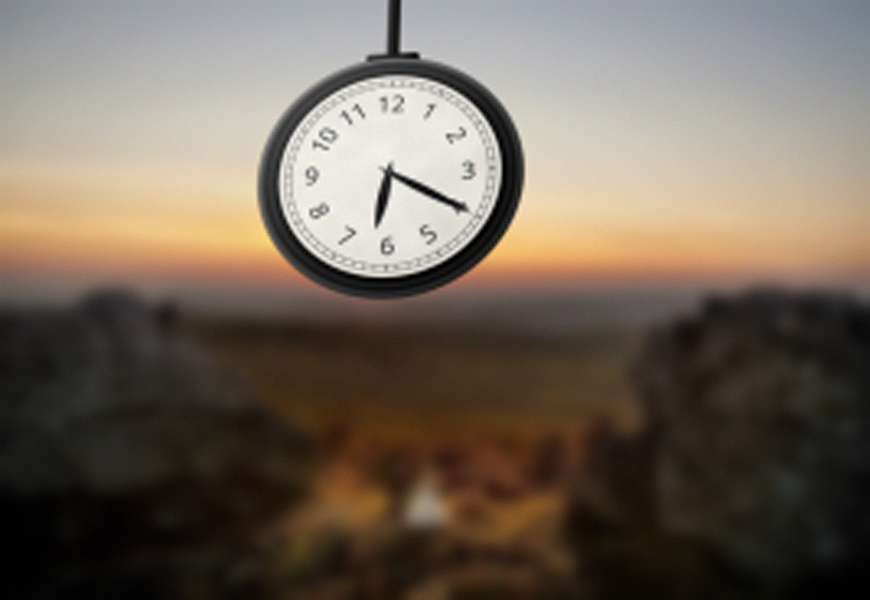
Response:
{"hour": 6, "minute": 20}
